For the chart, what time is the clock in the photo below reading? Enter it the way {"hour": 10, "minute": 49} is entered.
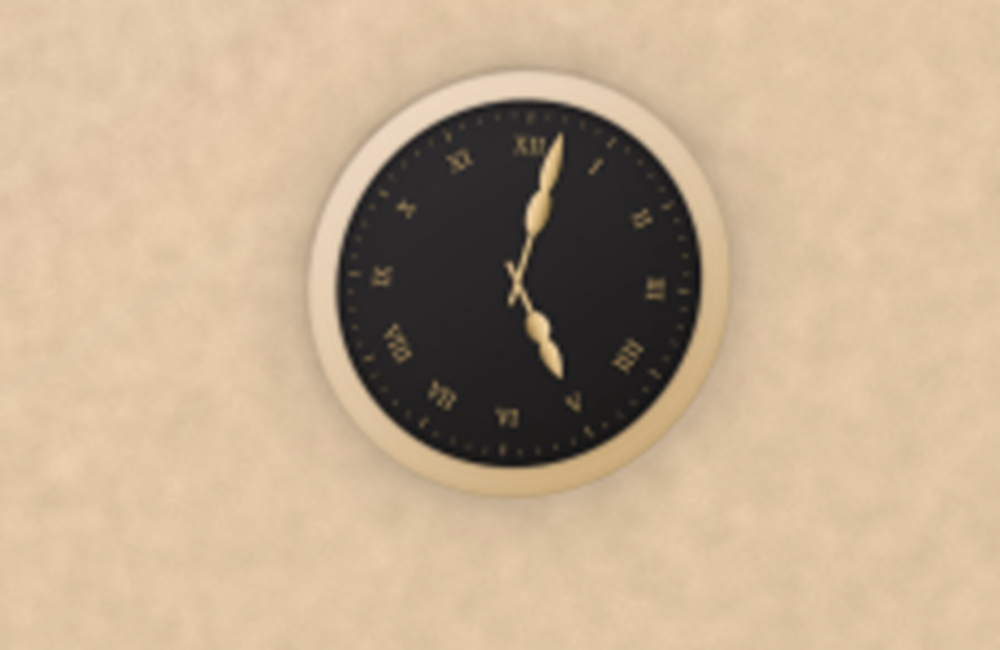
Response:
{"hour": 5, "minute": 2}
